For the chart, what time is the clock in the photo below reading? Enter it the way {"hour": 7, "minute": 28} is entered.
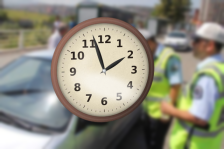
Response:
{"hour": 1, "minute": 57}
